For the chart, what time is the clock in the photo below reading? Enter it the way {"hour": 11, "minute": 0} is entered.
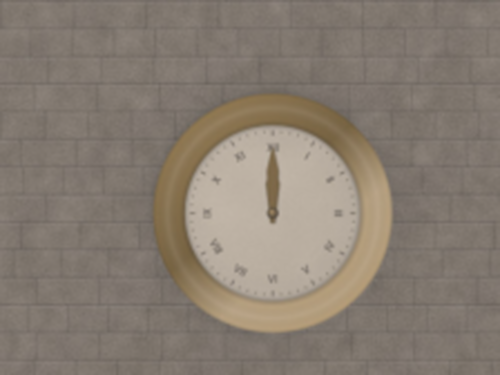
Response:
{"hour": 12, "minute": 0}
